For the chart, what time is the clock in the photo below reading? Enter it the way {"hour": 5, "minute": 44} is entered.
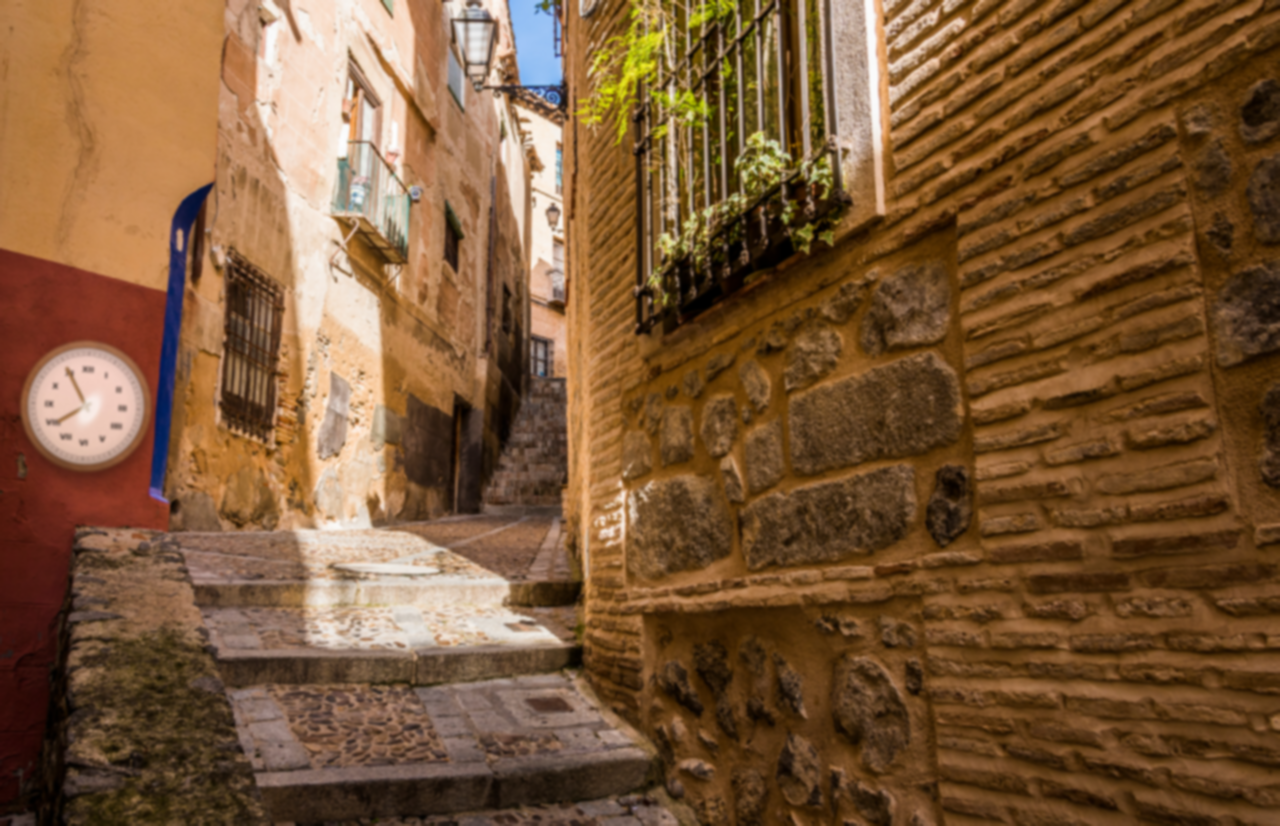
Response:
{"hour": 7, "minute": 55}
